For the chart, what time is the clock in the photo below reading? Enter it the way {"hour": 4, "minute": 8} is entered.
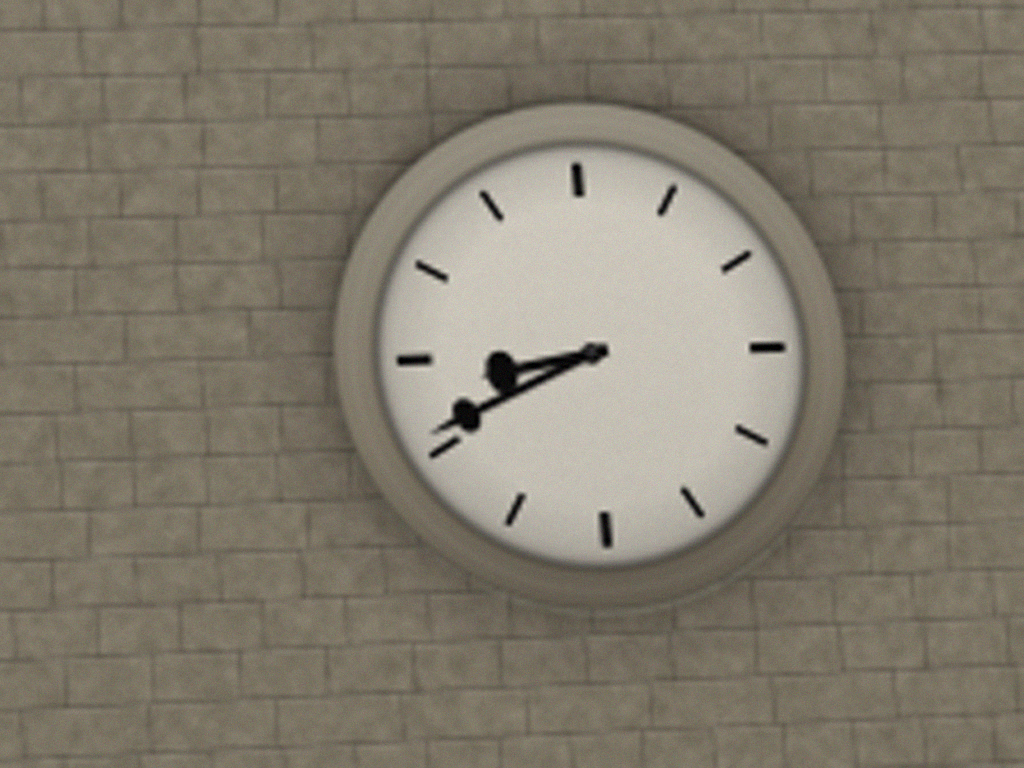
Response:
{"hour": 8, "minute": 41}
